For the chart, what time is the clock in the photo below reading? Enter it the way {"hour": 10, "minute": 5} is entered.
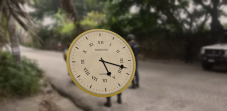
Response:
{"hour": 5, "minute": 18}
